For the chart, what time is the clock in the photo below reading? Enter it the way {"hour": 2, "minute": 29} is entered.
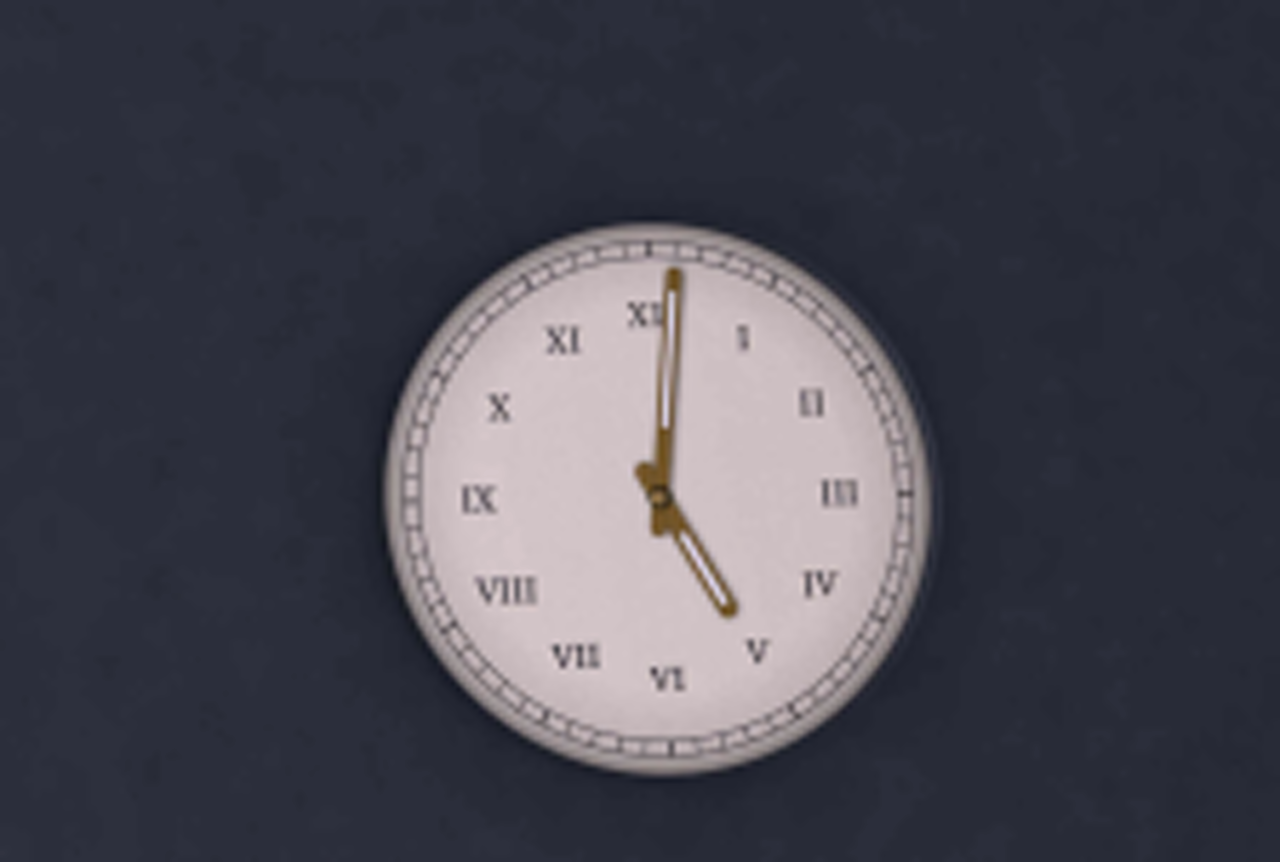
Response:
{"hour": 5, "minute": 1}
